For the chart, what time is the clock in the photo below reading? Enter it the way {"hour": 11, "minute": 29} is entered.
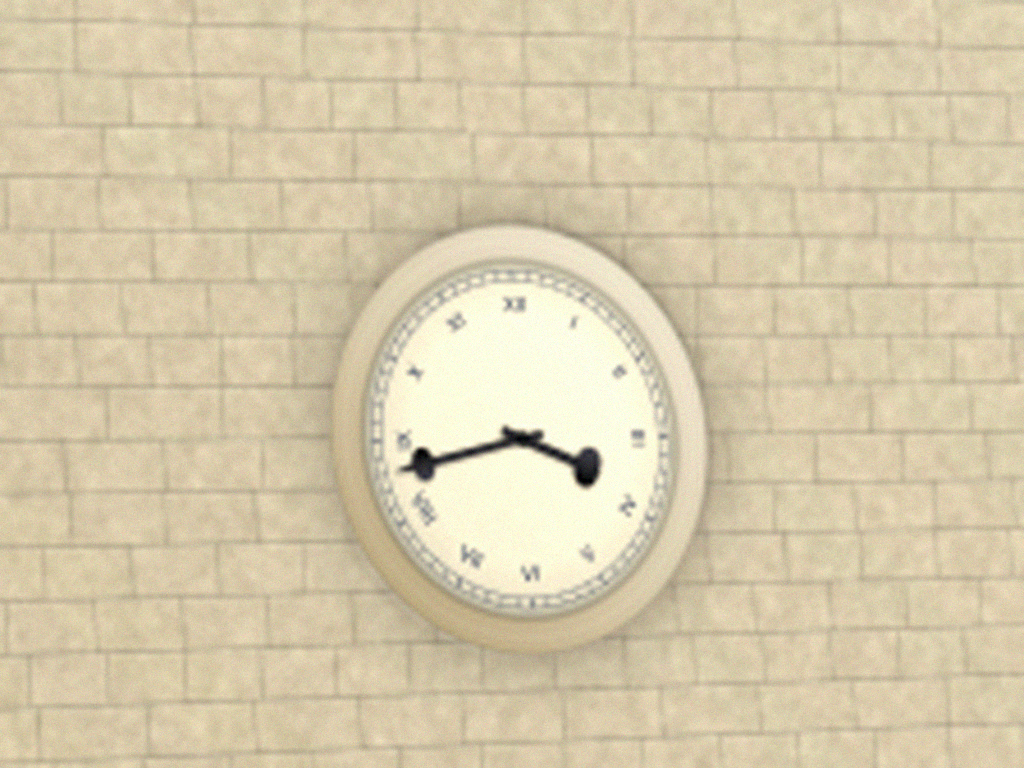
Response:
{"hour": 3, "minute": 43}
